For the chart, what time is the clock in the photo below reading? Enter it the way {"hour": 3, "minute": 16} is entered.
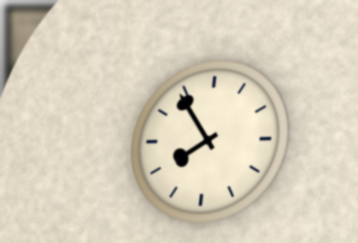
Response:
{"hour": 7, "minute": 54}
